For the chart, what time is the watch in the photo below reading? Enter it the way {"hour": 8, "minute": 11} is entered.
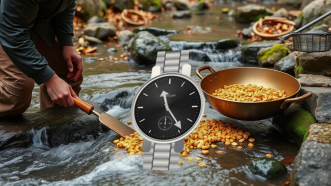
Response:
{"hour": 11, "minute": 24}
